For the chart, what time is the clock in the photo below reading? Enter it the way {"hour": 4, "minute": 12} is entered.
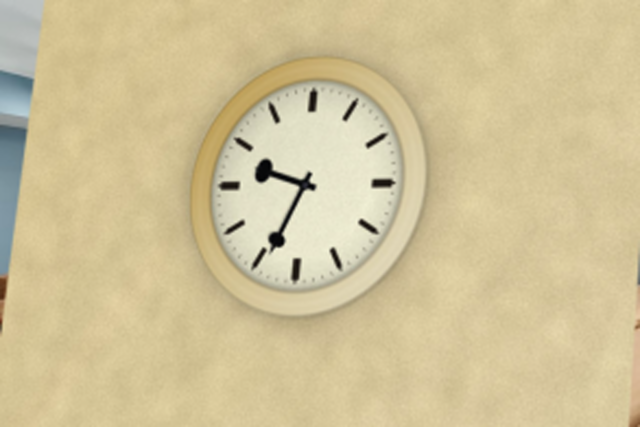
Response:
{"hour": 9, "minute": 34}
